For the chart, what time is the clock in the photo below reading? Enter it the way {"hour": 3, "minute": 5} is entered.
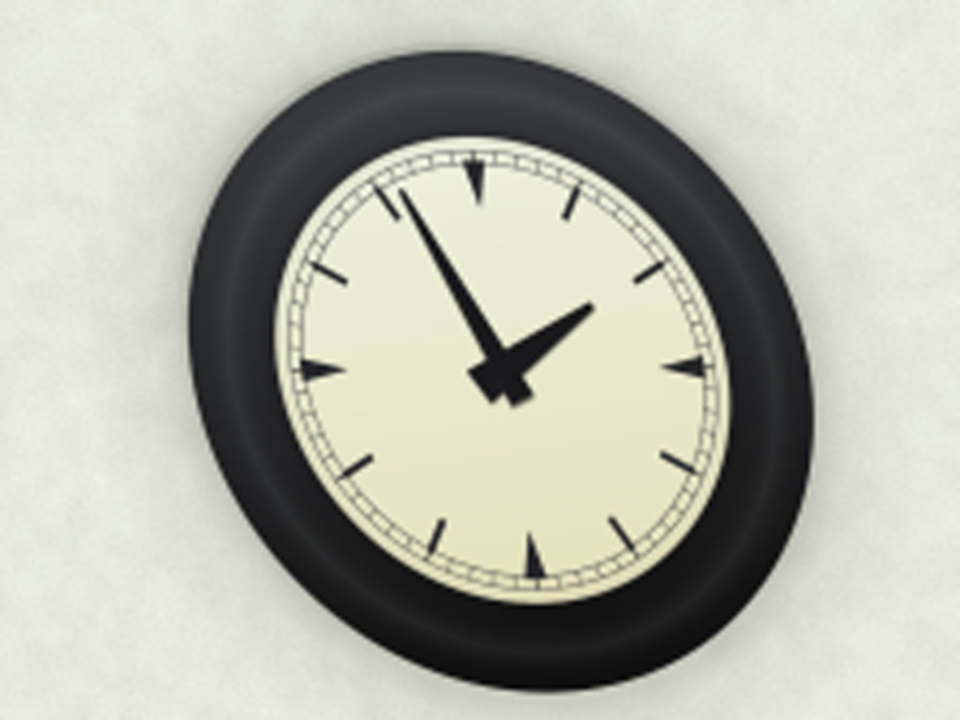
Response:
{"hour": 1, "minute": 56}
